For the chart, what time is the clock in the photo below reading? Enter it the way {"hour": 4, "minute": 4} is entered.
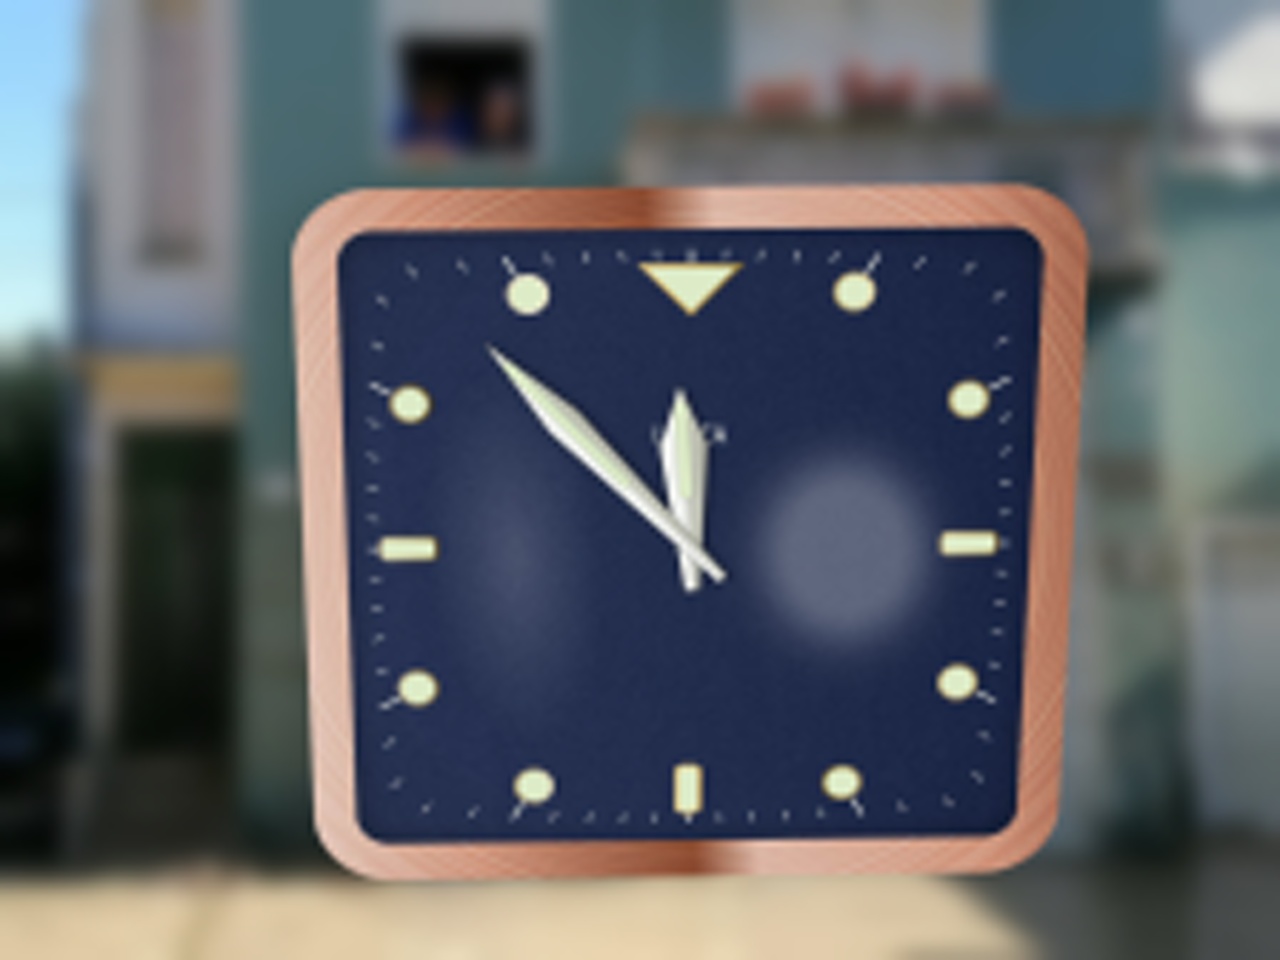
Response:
{"hour": 11, "minute": 53}
